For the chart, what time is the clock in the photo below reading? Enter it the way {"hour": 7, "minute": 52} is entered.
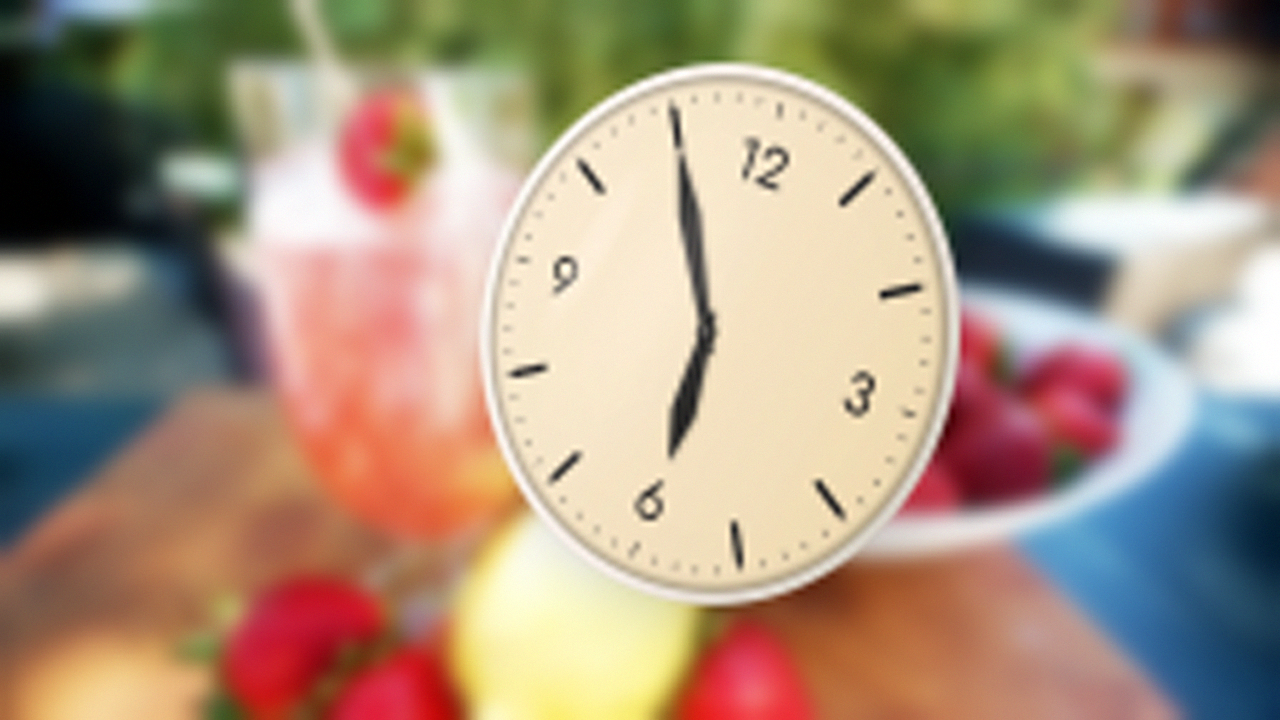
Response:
{"hour": 5, "minute": 55}
